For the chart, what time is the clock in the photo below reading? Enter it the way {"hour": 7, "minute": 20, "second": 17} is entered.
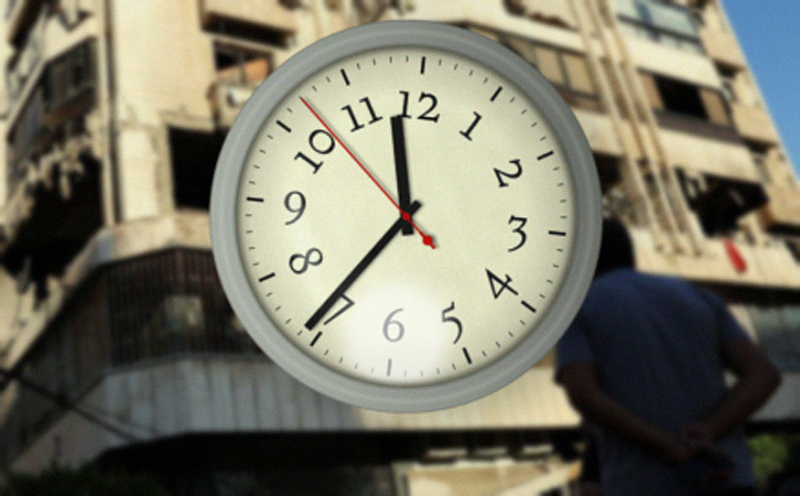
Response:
{"hour": 11, "minute": 35, "second": 52}
